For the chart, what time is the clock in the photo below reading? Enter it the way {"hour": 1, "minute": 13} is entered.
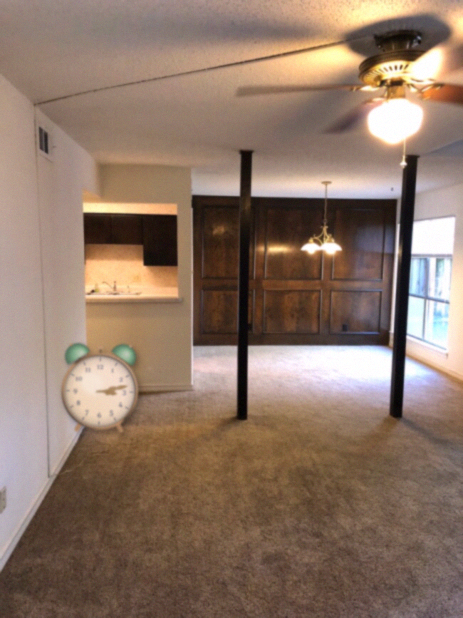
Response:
{"hour": 3, "minute": 13}
